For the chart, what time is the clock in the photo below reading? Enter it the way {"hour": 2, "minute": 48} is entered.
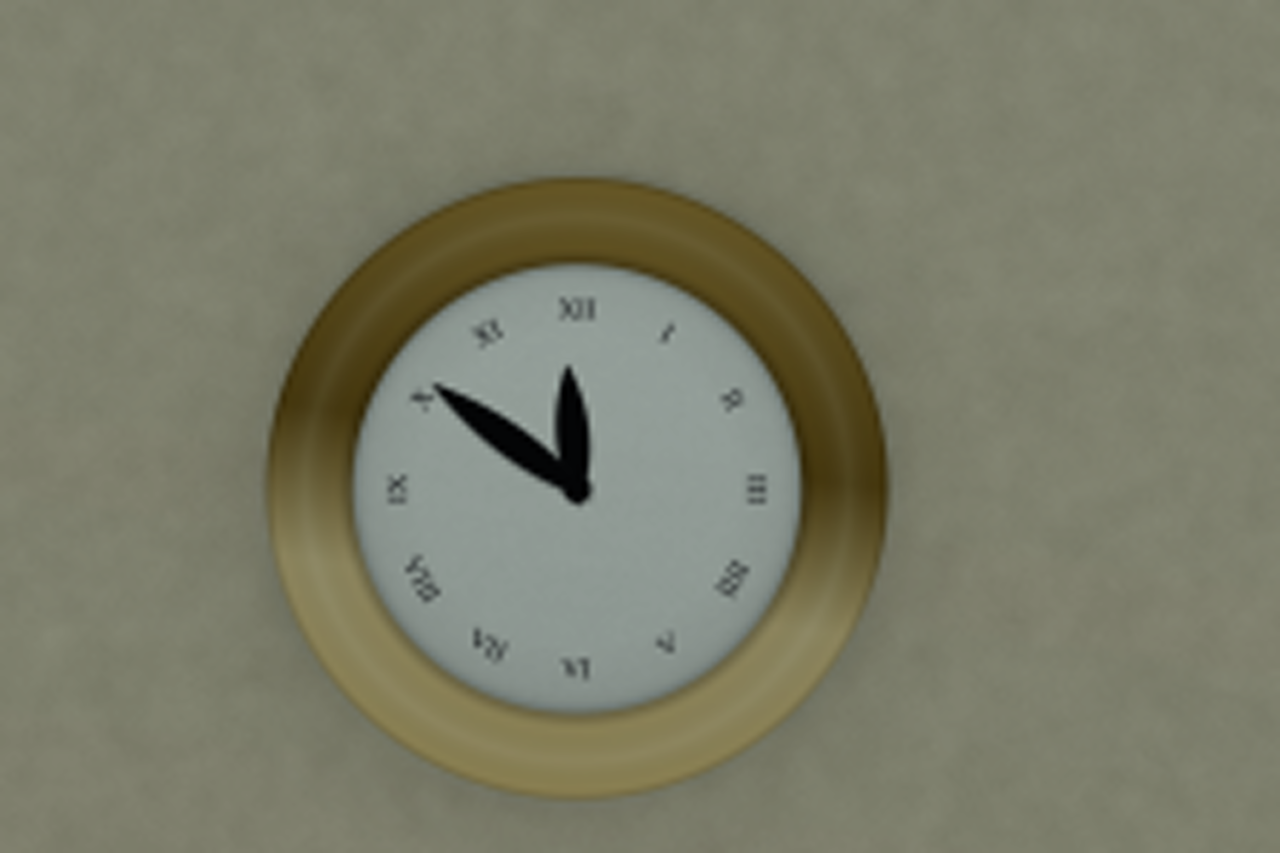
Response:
{"hour": 11, "minute": 51}
